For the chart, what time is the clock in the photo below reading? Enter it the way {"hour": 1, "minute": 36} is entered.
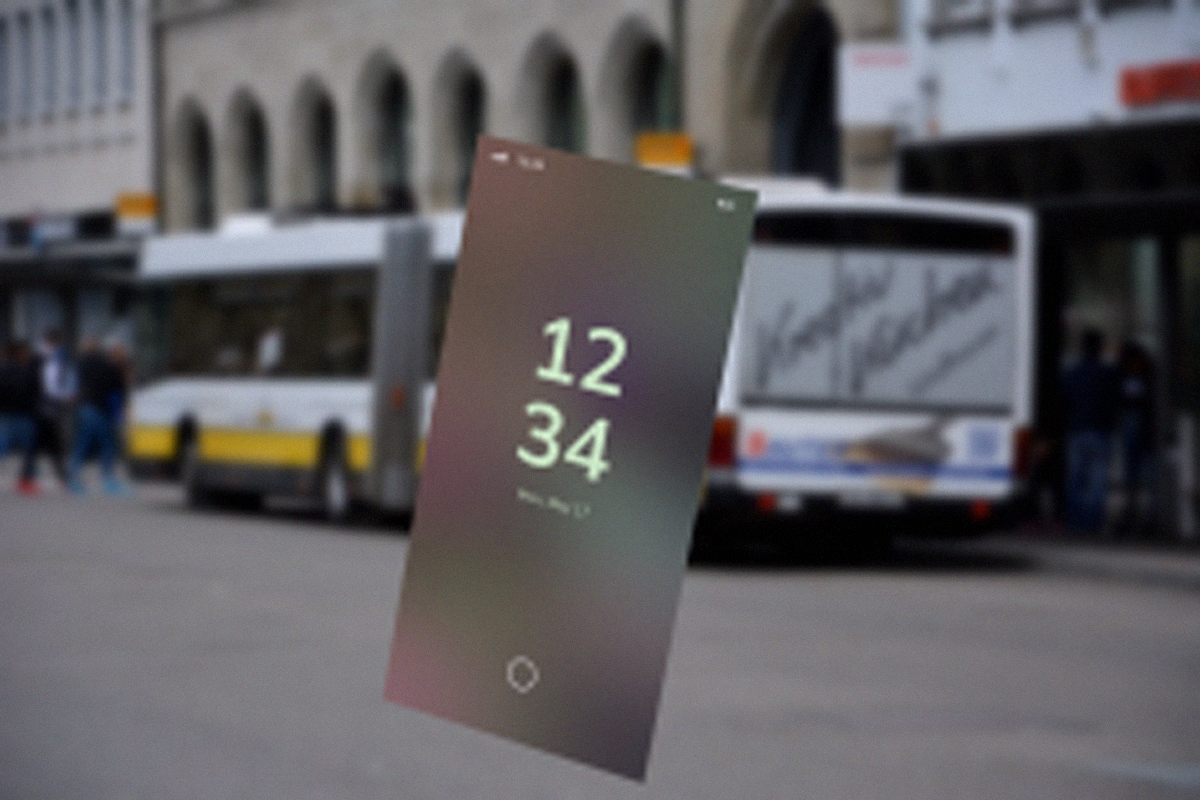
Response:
{"hour": 12, "minute": 34}
